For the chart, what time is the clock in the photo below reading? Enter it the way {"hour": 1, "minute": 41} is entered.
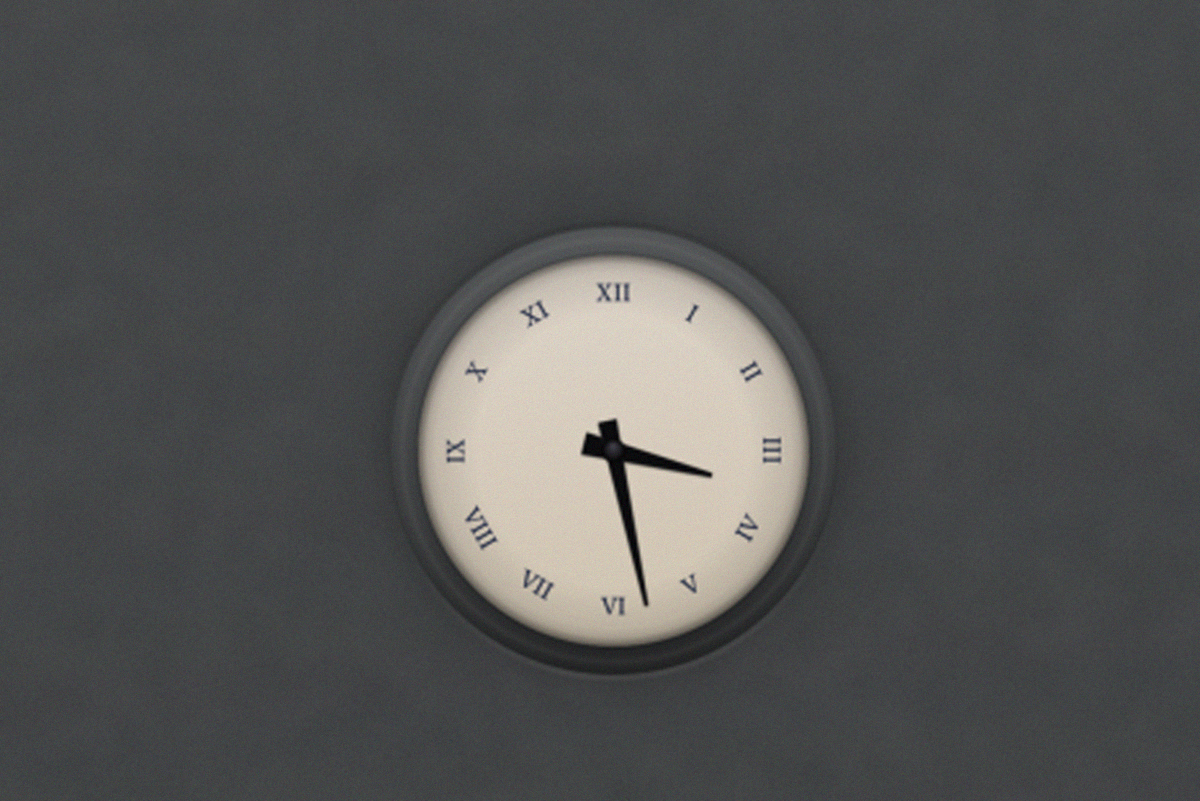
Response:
{"hour": 3, "minute": 28}
